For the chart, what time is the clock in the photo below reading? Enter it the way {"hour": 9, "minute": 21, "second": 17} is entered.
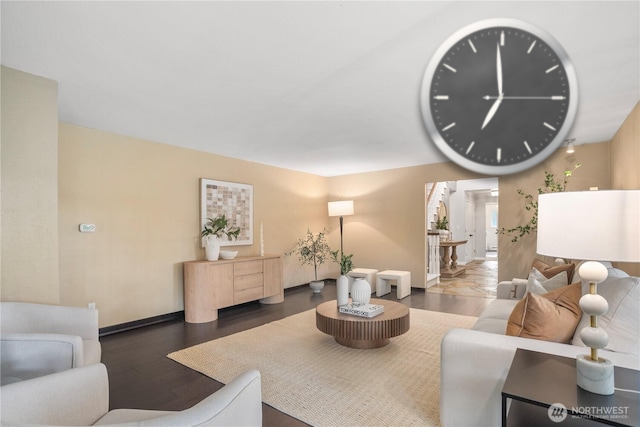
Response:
{"hour": 6, "minute": 59, "second": 15}
